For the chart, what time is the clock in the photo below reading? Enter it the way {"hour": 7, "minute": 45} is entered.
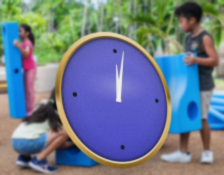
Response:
{"hour": 12, "minute": 2}
